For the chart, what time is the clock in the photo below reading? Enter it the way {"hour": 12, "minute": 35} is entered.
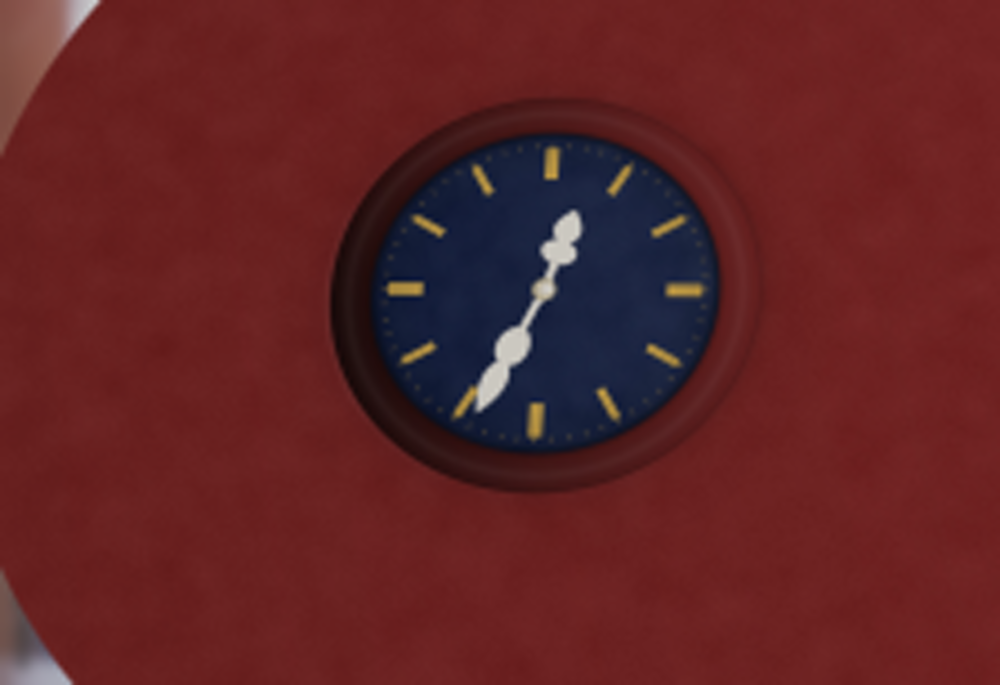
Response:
{"hour": 12, "minute": 34}
